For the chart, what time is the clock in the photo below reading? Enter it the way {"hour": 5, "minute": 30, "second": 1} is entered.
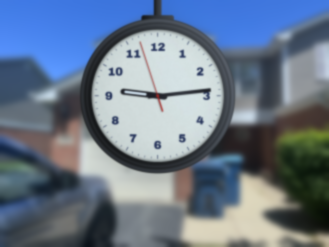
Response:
{"hour": 9, "minute": 13, "second": 57}
